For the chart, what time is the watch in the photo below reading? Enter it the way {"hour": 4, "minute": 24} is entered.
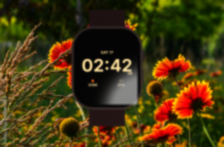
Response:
{"hour": 2, "minute": 42}
